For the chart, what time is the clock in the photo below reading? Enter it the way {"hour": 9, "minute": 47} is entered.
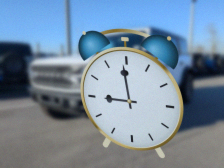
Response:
{"hour": 8, "minute": 59}
